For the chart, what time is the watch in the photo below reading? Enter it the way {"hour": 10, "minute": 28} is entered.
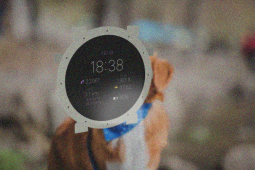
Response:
{"hour": 18, "minute": 38}
